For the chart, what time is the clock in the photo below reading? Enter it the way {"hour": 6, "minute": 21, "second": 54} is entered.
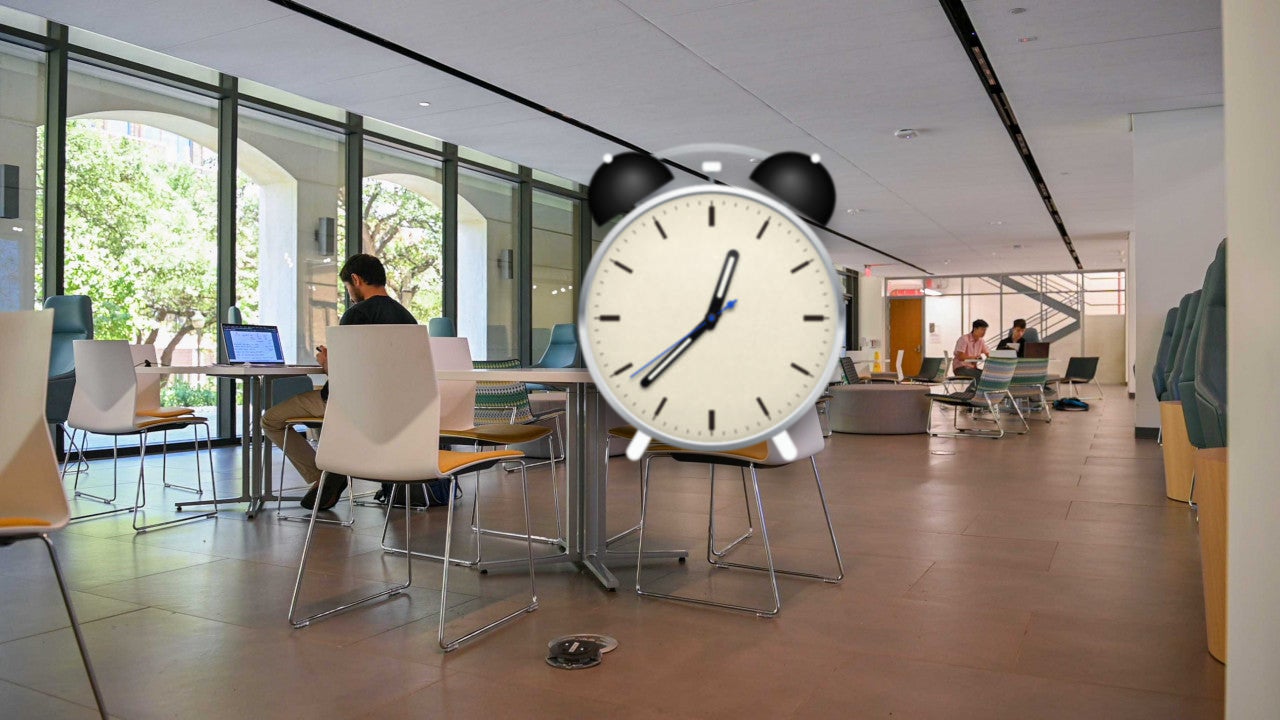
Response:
{"hour": 12, "minute": 37, "second": 39}
